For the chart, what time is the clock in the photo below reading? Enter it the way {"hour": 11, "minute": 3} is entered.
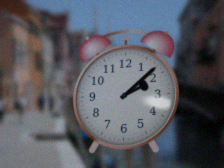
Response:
{"hour": 2, "minute": 8}
